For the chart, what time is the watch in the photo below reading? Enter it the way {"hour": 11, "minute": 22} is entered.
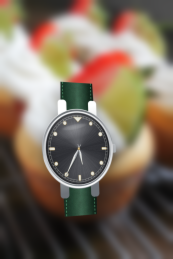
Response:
{"hour": 5, "minute": 35}
